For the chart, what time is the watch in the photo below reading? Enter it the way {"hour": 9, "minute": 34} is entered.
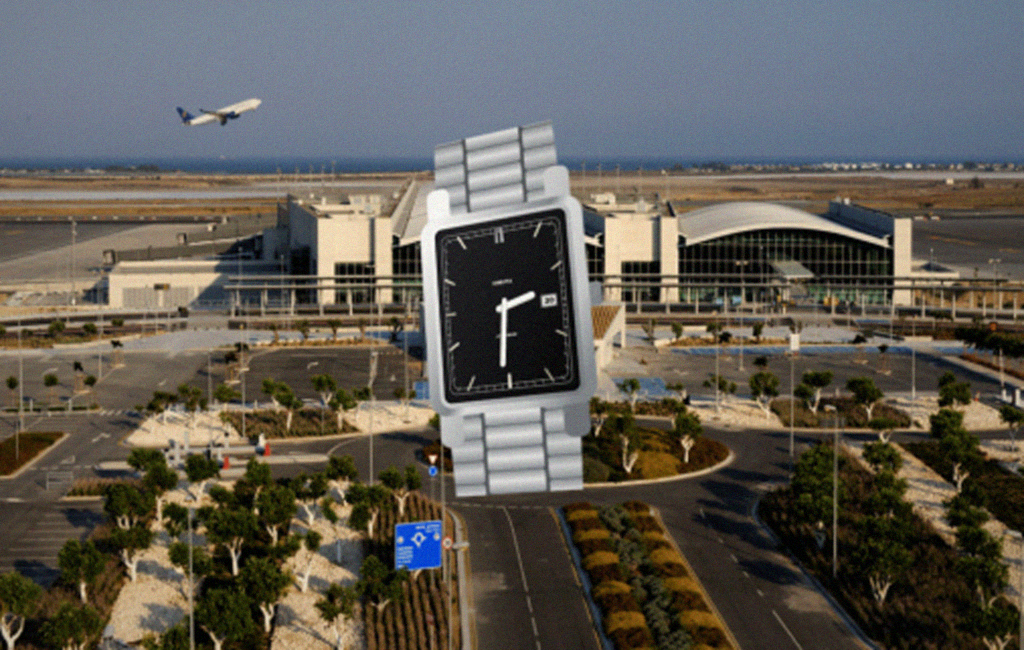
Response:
{"hour": 2, "minute": 31}
